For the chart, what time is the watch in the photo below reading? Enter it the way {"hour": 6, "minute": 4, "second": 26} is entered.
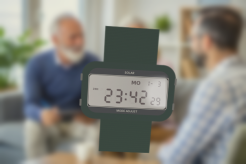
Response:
{"hour": 23, "minute": 42, "second": 29}
